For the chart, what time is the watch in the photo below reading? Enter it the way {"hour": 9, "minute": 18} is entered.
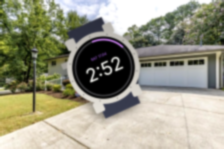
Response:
{"hour": 2, "minute": 52}
